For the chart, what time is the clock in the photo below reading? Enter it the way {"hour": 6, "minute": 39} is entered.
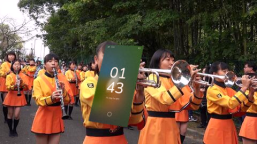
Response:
{"hour": 1, "minute": 43}
